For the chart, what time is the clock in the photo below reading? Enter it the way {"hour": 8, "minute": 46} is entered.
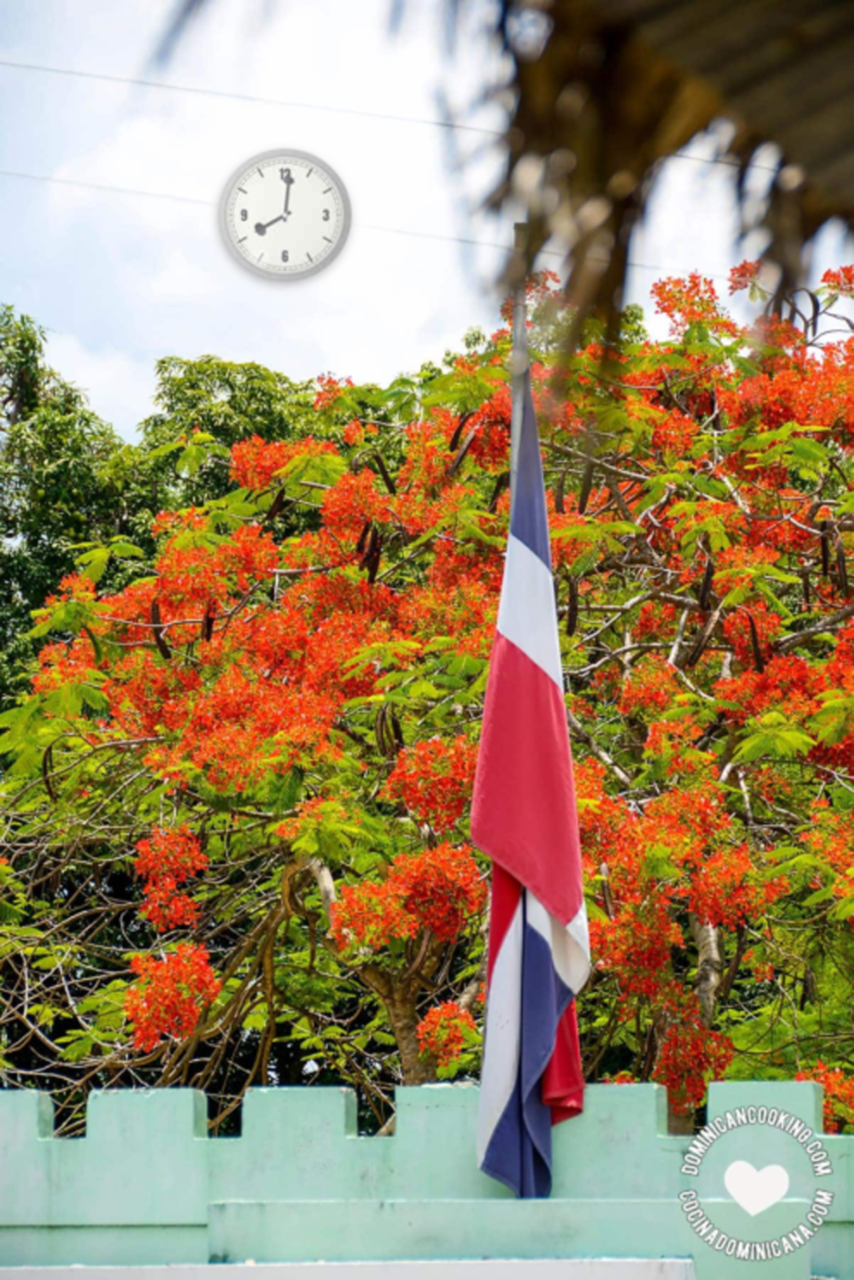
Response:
{"hour": 8, "minute": 1}
